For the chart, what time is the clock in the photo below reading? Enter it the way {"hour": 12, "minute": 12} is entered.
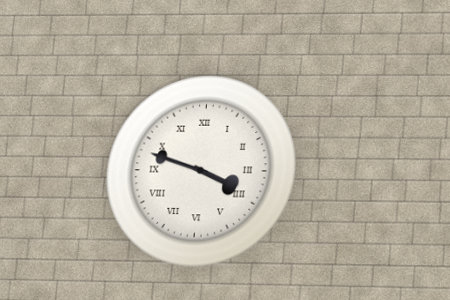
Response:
{"hour": 3, "minute": 48}
